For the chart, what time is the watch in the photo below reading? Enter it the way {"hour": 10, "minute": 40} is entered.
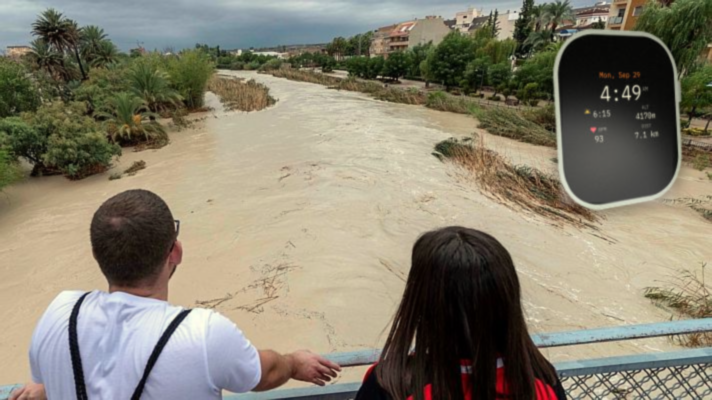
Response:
{"hour": 4, "minute": 49}
